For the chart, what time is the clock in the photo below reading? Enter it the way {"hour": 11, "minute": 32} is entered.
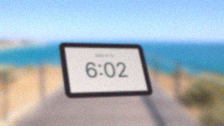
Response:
{"hour": 6, "minute": 2}
